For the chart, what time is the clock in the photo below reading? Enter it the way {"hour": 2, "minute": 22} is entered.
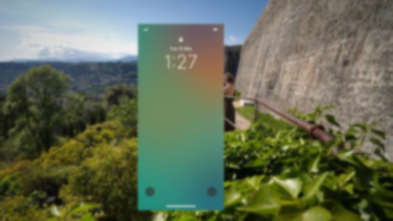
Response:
{"hour": 1, "minute": 27}
